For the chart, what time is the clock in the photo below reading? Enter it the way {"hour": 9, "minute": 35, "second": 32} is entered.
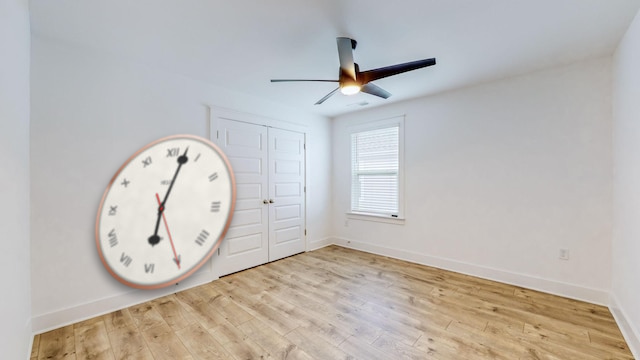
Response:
{"hour": 6, "minute": 2, "second": 25}
